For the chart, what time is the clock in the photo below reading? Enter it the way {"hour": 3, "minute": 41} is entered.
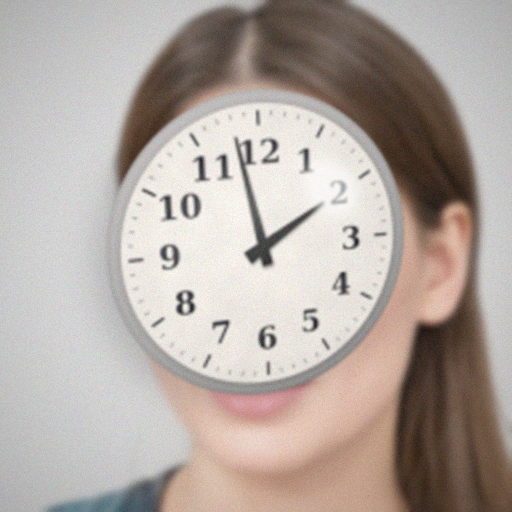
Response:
{"hour": 1, "minute": 58}
